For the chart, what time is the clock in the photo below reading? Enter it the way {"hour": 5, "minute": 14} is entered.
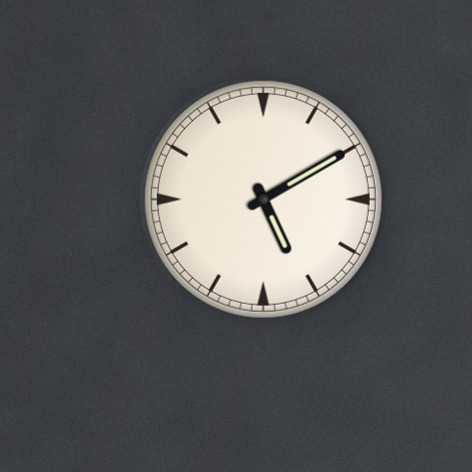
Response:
{"hour": 5, "minute": 10}
